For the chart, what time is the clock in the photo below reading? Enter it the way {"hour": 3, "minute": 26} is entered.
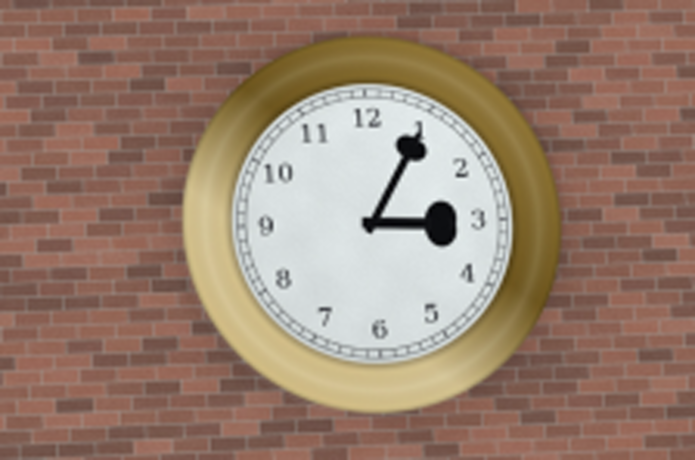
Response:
{"hour": 3, "minute": 5}
